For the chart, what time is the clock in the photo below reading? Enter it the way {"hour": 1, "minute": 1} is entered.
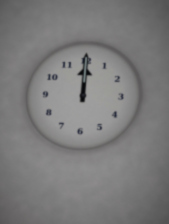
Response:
{"hour": 12, "minute": 0}
